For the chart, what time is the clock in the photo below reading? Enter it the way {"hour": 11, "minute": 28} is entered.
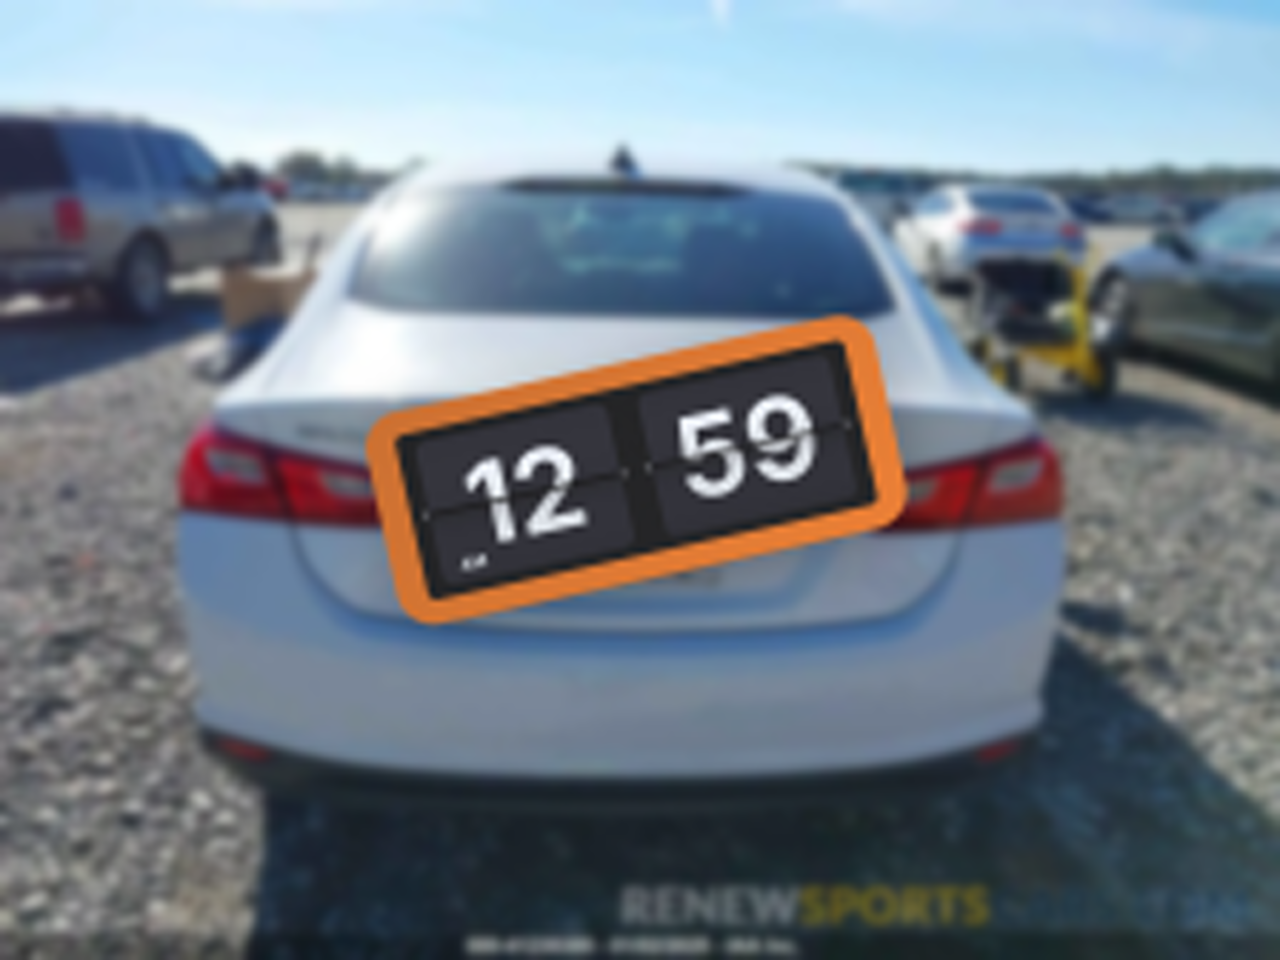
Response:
{"hour": 12, "minute": 59}
